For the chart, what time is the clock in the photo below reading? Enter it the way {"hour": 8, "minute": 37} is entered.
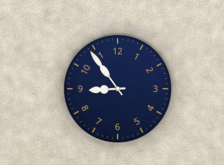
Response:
{"hour": 8, "minute": 54}
